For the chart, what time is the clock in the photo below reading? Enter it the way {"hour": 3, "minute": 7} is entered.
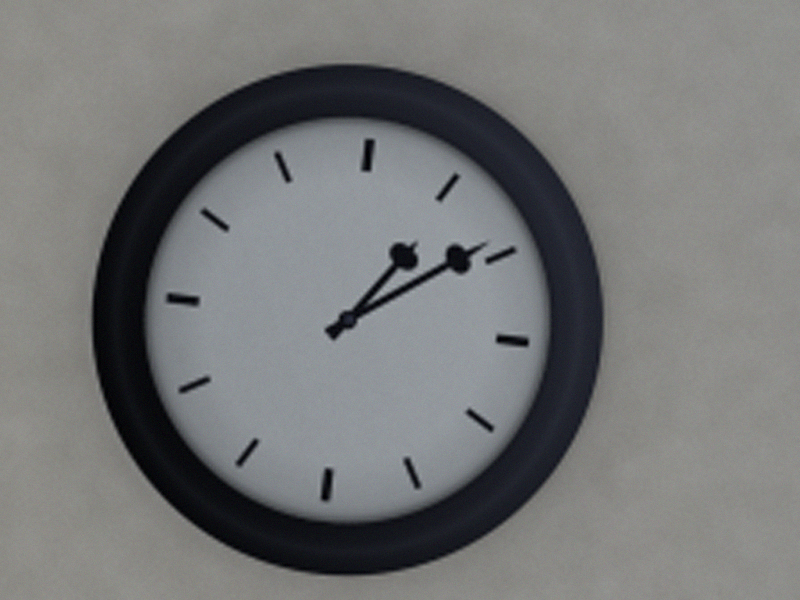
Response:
{"hour": 1, "minute": 9}
